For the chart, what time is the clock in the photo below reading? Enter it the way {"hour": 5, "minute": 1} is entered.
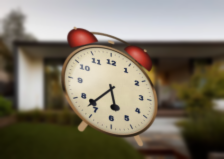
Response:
{"hour": 5, "minute": 37}
